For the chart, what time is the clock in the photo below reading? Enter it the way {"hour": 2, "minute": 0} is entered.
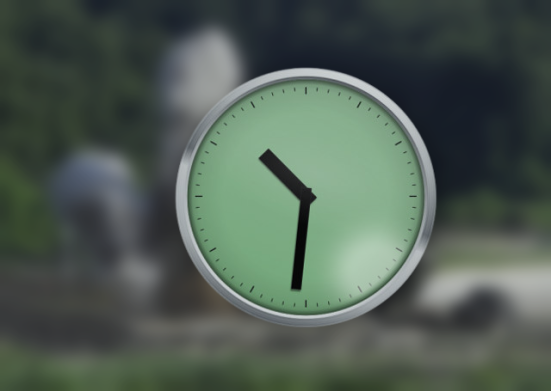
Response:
{"hour": 10, "minute": 31}
